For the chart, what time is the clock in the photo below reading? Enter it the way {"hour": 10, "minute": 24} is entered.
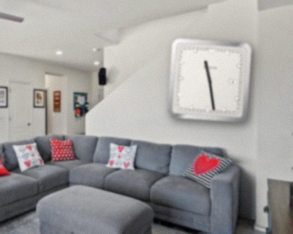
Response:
{"hour": 11, "minute": 28}
